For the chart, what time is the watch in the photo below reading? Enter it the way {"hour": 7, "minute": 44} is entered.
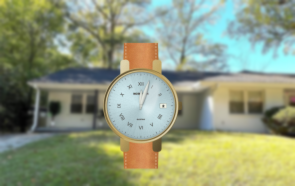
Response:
{"hour": 12, "minute": 3}
